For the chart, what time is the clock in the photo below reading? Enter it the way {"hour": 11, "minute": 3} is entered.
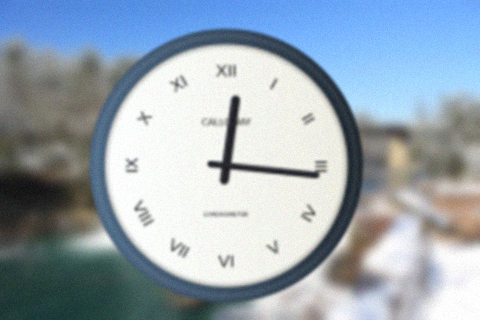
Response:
{"hour": 12, "minute": 16}
